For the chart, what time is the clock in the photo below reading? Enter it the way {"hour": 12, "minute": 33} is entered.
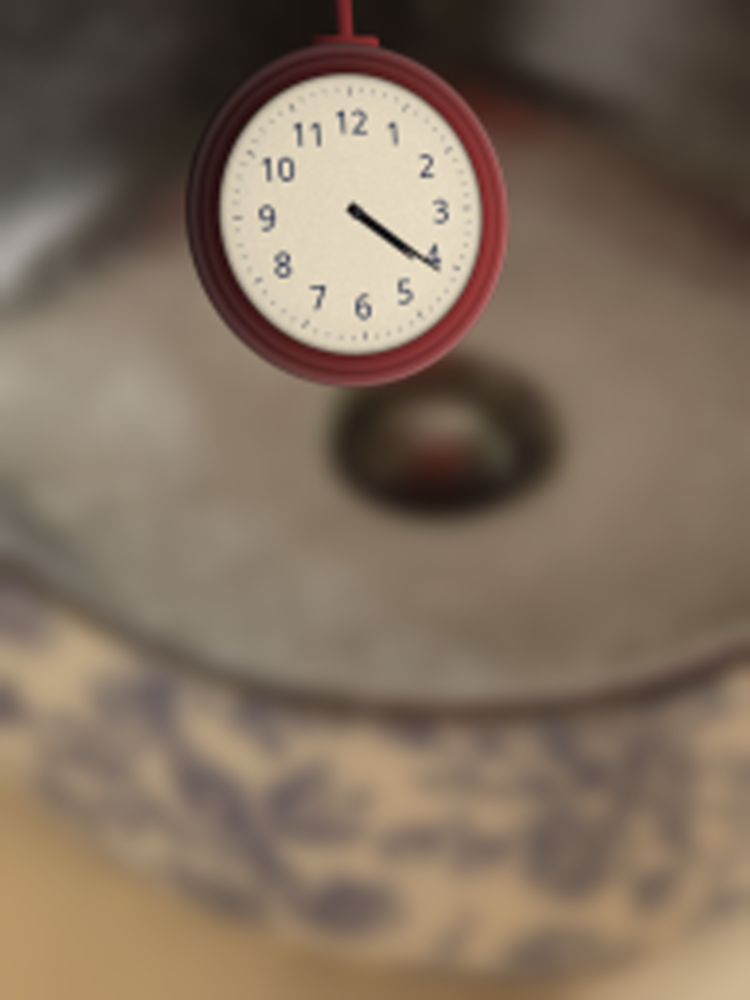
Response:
{"hour": 4, "minute": 21}
